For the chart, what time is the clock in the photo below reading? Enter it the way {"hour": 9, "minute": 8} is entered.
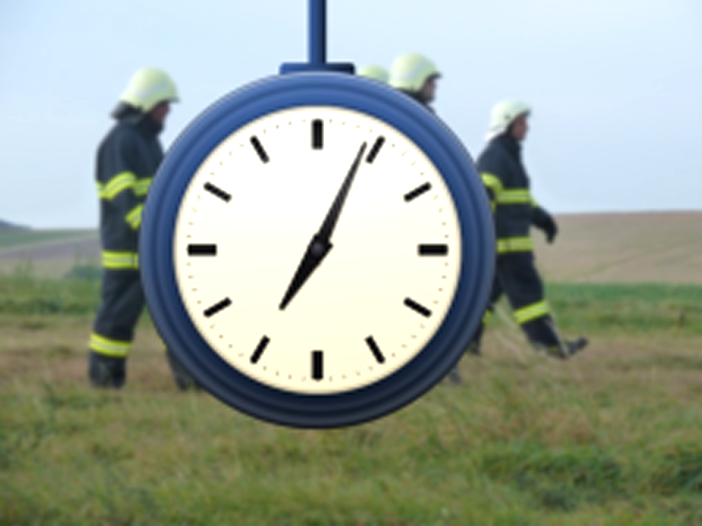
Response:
{"hour": 7, "minute": 4}
